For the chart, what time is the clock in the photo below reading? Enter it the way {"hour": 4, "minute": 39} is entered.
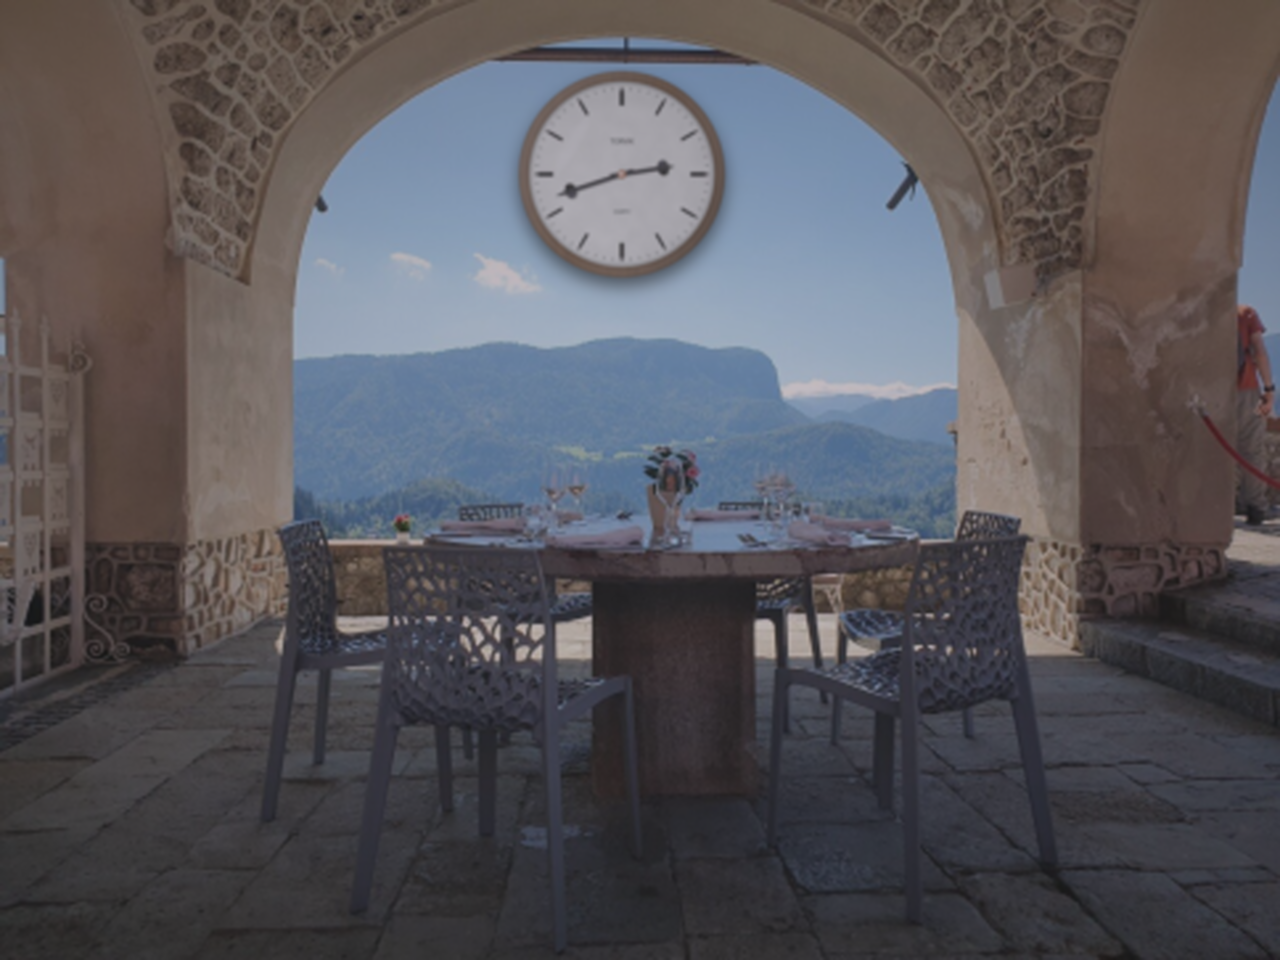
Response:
{"hour": 2, "minute": 42}
